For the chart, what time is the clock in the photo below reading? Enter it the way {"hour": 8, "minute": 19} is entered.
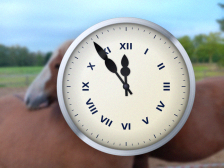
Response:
{"hour": 11, "minute": 54}
